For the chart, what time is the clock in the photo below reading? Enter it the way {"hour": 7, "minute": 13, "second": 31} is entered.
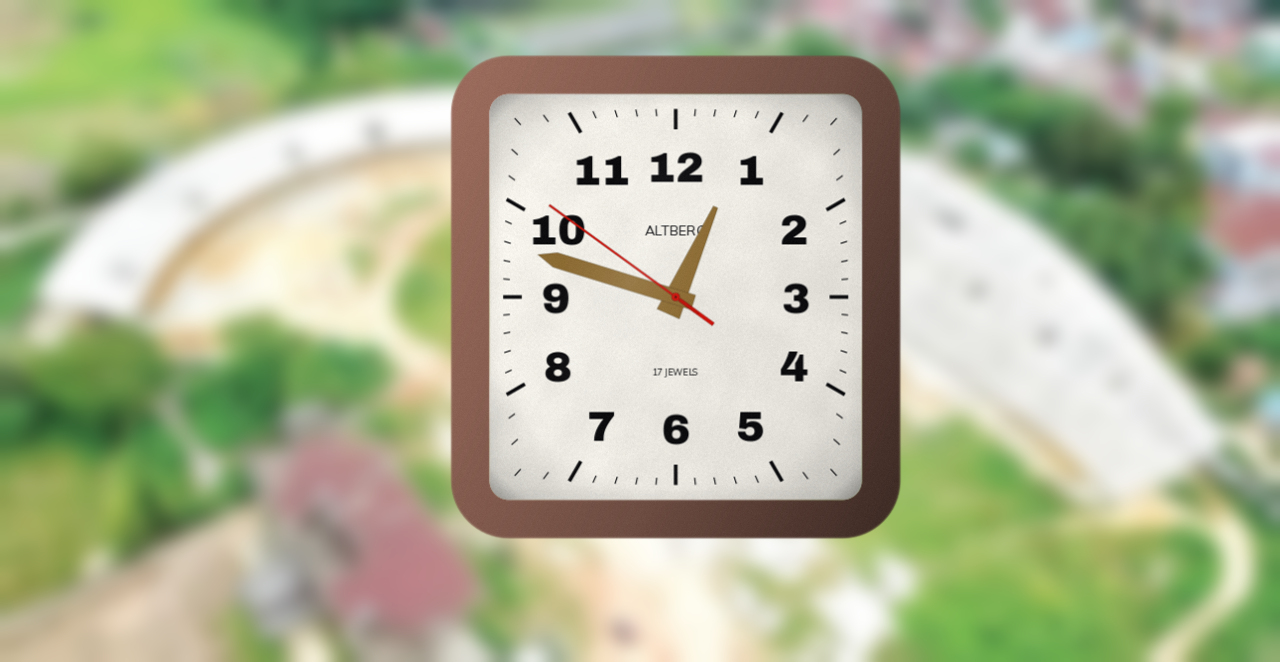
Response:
{"hour": 12, "minute": 47, "second": 51}
